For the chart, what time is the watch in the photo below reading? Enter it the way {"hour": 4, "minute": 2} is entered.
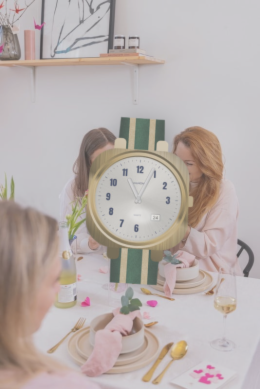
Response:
{"hour": 11, "minute": 4}
